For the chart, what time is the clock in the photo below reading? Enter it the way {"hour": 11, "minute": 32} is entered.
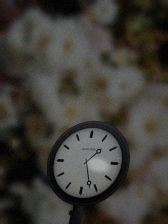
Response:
{"hour": 1, "minute": 27}
